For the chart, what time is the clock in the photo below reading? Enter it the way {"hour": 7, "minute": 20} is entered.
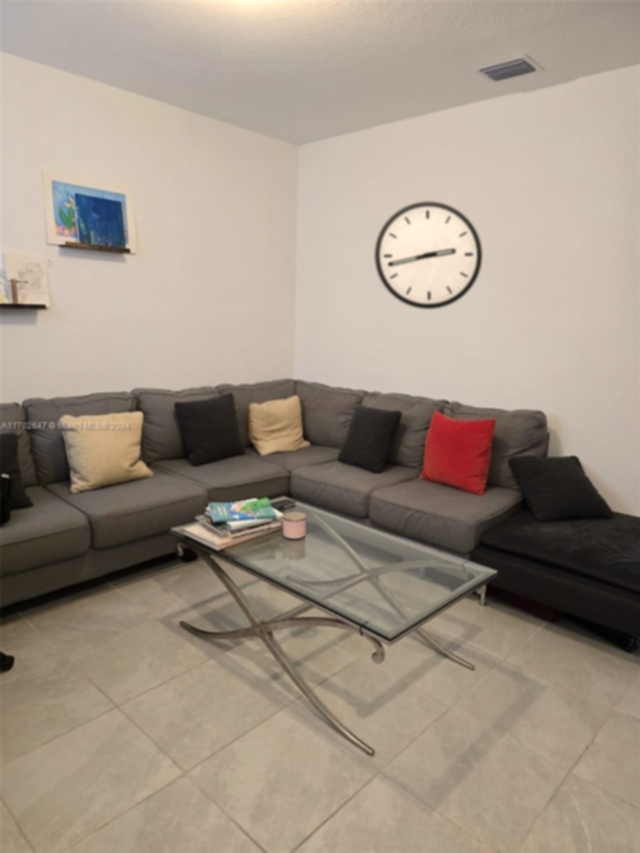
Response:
{"hour": 2, "minute": 43}
